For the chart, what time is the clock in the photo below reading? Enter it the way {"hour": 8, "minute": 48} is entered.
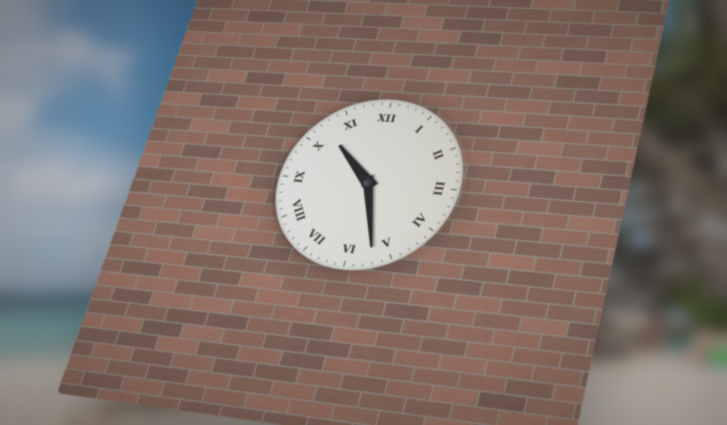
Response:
{"hour": 10, "minute": 27}
